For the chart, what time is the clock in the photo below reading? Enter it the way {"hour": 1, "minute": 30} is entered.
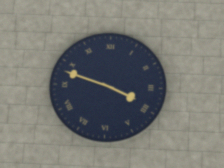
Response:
{"hour": 3, "minute": 48}
